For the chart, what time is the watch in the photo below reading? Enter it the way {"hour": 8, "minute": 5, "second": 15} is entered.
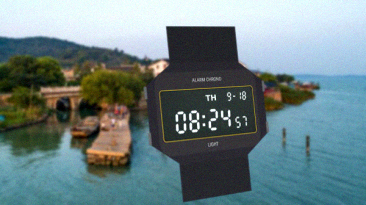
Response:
{"hour": 8, "minute": 24, "second": 57}
